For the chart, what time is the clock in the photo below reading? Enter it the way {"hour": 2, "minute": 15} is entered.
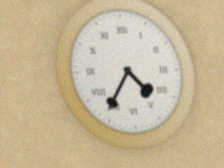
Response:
{"hour": 4, "minute": 36}
